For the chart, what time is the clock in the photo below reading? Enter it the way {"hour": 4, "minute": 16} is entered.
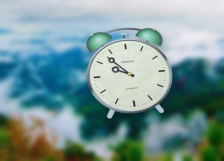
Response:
{"hour": 9, "minute": 53}
